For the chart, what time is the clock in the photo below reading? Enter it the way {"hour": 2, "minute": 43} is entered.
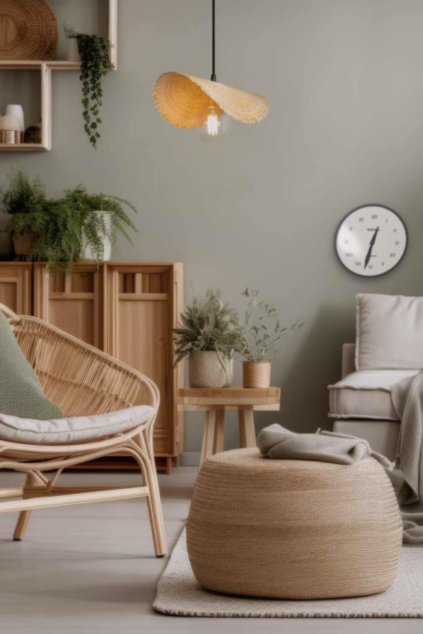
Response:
{"hour": 12, "minute": 32}
